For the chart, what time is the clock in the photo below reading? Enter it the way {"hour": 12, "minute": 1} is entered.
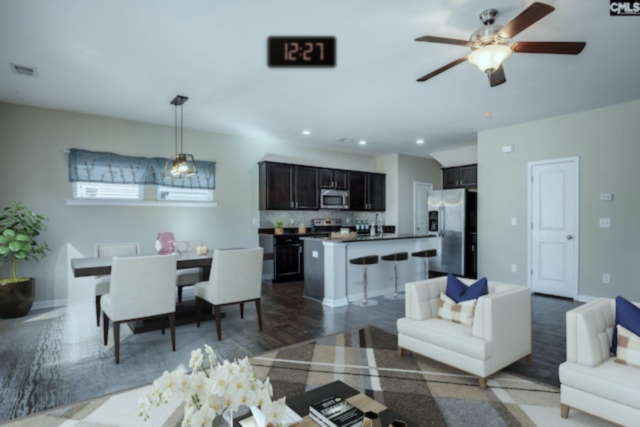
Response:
{"hour": 12, "minute": 27}
